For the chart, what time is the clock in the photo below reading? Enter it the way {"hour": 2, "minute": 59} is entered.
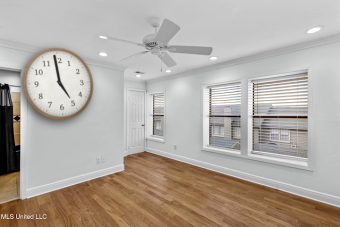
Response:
{"hour": 4, "minute": 59}
